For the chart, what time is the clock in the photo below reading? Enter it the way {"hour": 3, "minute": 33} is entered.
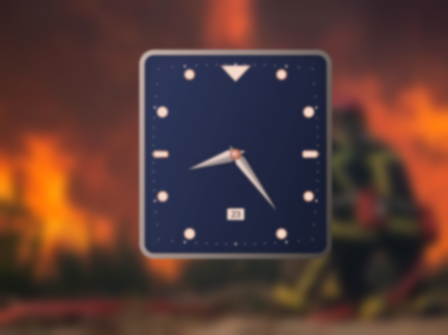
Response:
{"hour": 8, "minute": 24}
